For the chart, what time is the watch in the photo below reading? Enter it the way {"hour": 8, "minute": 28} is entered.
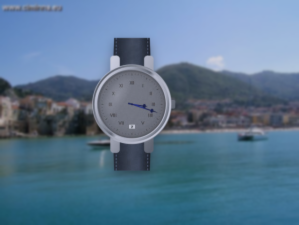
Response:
{"hour": 3, "minute": 18}
